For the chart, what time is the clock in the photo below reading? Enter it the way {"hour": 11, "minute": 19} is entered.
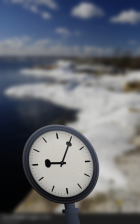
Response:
{"hour": 9, "minute": 5}
